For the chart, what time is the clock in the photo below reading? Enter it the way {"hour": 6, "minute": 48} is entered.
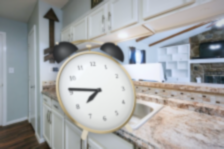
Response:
{"hour": 7, "minute": 46}
